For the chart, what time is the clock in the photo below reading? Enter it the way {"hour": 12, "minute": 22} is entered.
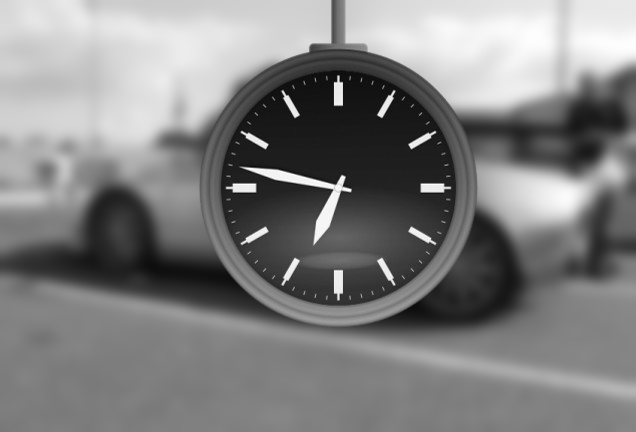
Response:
{"hour": 6, "minute": 47}
